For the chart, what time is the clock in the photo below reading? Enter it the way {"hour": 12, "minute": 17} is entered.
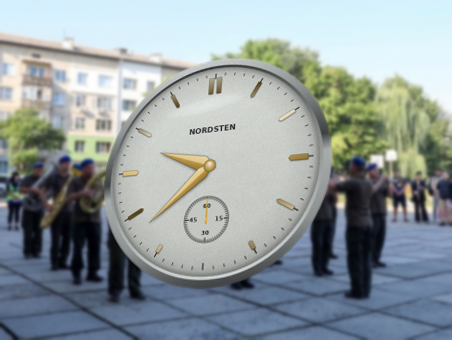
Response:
{"hour": 9, "minute": 38}
